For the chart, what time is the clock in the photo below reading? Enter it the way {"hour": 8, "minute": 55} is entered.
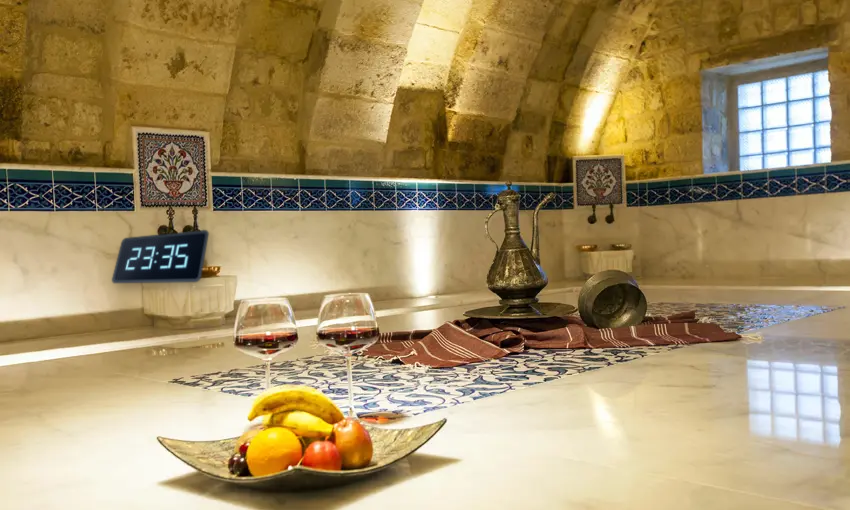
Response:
{"hour": 23, "minute": 35}
